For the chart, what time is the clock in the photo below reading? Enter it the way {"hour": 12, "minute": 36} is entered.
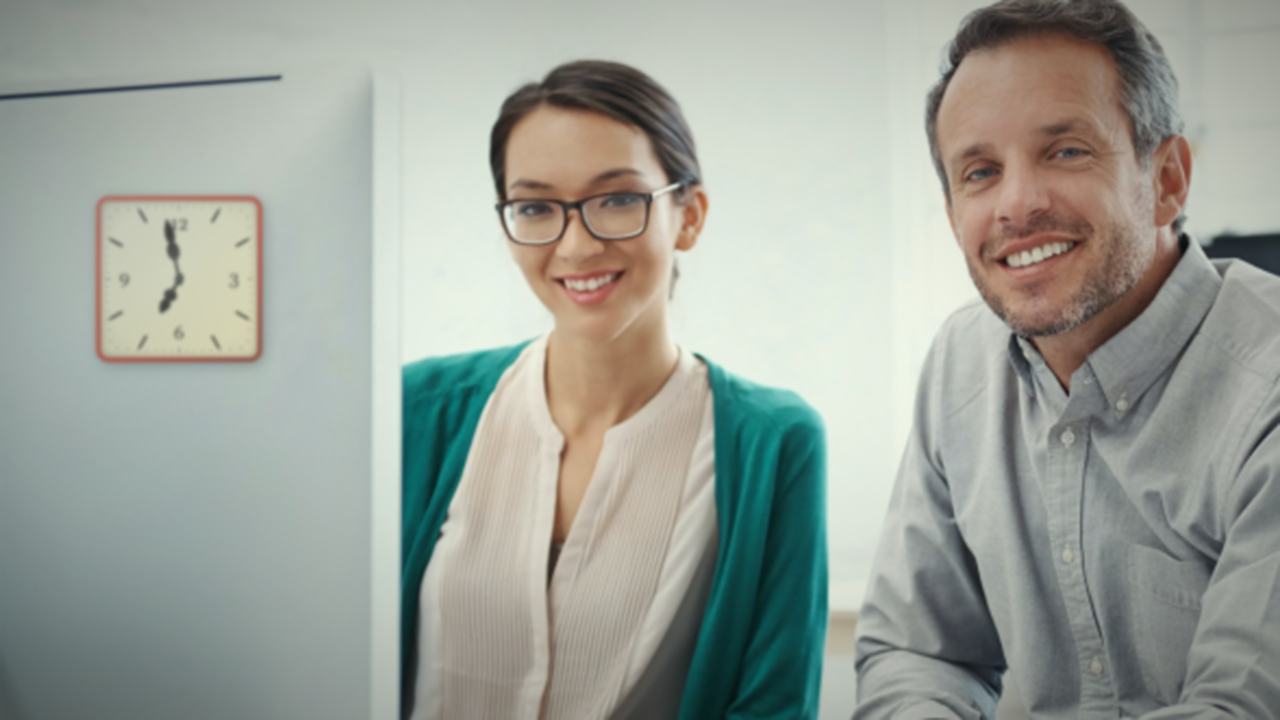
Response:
{"hour": 6, "minute": 58}
